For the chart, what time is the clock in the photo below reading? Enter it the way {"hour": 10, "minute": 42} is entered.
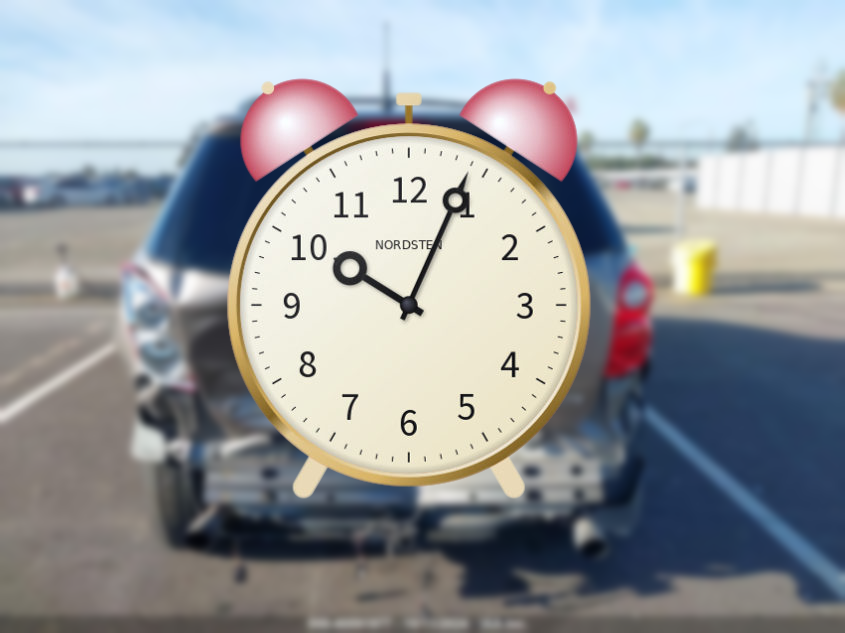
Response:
{"hour": 10, "minute": 4}
